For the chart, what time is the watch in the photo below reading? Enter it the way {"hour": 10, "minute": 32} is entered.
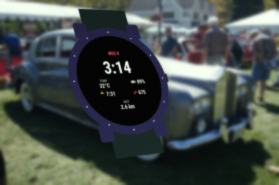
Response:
{"hour": 3, "minute": 14}
